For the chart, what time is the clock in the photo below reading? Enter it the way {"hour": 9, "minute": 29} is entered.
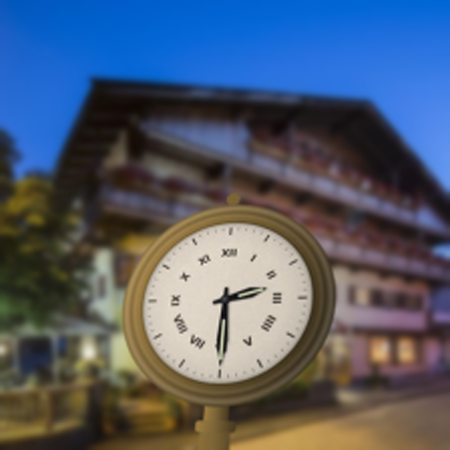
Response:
{"hour": 2, "minute": 30}
